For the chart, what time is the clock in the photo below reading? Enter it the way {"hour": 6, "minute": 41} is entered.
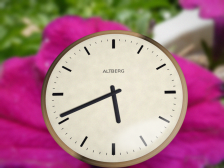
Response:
{"hour": 5, "minute": 41}
